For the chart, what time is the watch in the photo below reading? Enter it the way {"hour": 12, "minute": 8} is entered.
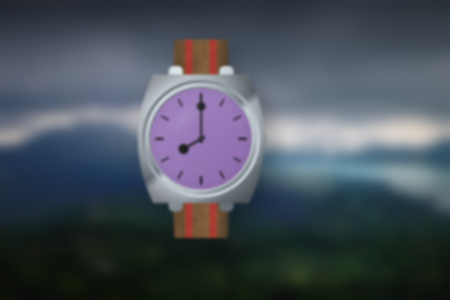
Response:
{"hour": 8, "minute": 0}
